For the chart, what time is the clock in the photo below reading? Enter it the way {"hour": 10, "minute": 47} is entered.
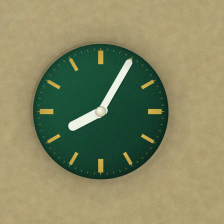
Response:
{"hour": 8, "minute": 5}
